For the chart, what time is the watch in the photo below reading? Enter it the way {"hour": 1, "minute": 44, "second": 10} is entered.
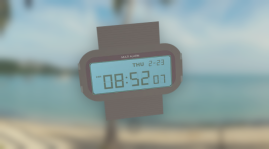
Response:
{"hour": 8, "minute": 52, "second": 7}
